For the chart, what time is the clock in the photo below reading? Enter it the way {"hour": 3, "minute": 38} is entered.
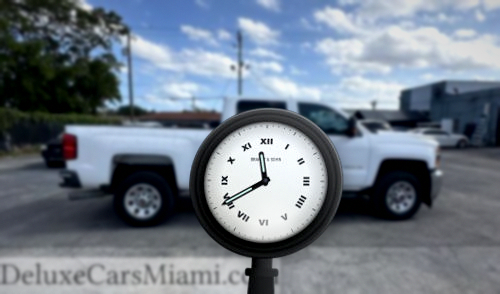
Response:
{"hour": 11, "minute": 40}
